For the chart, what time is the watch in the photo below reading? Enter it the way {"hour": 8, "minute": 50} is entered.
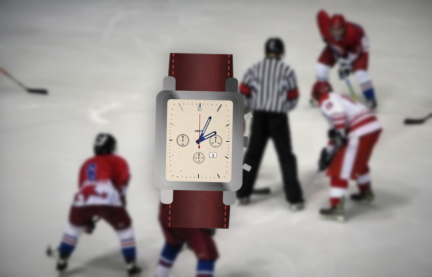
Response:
{"hour": 2, "minute": 4}
